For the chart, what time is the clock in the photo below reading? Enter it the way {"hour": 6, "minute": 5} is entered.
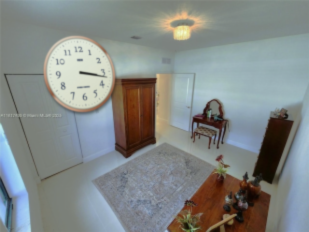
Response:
{"hour": 3, "minute": 17}
